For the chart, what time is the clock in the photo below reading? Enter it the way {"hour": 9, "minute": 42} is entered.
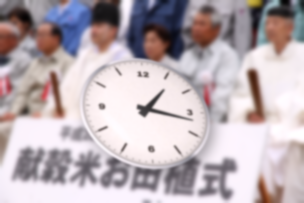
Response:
{"hour": 1, "minute": 17}
